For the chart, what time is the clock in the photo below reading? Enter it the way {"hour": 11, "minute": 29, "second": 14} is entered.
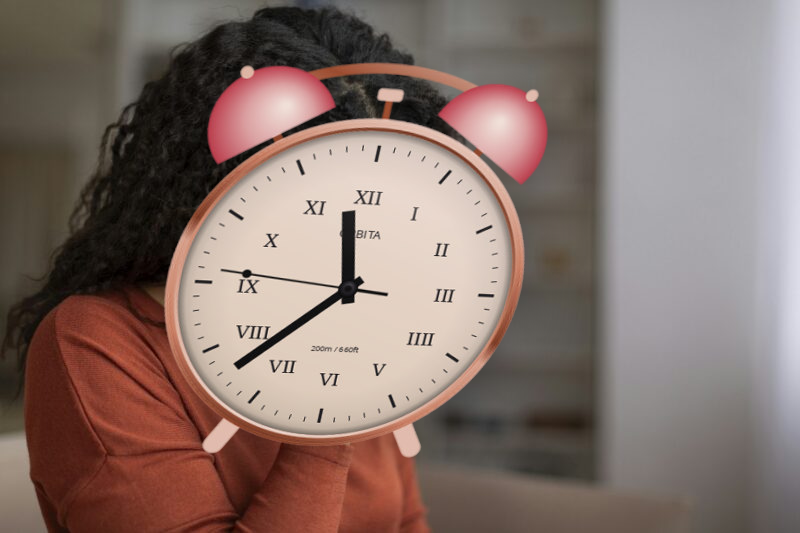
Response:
{"hour": 11, "minute": 37, "second": 46}
